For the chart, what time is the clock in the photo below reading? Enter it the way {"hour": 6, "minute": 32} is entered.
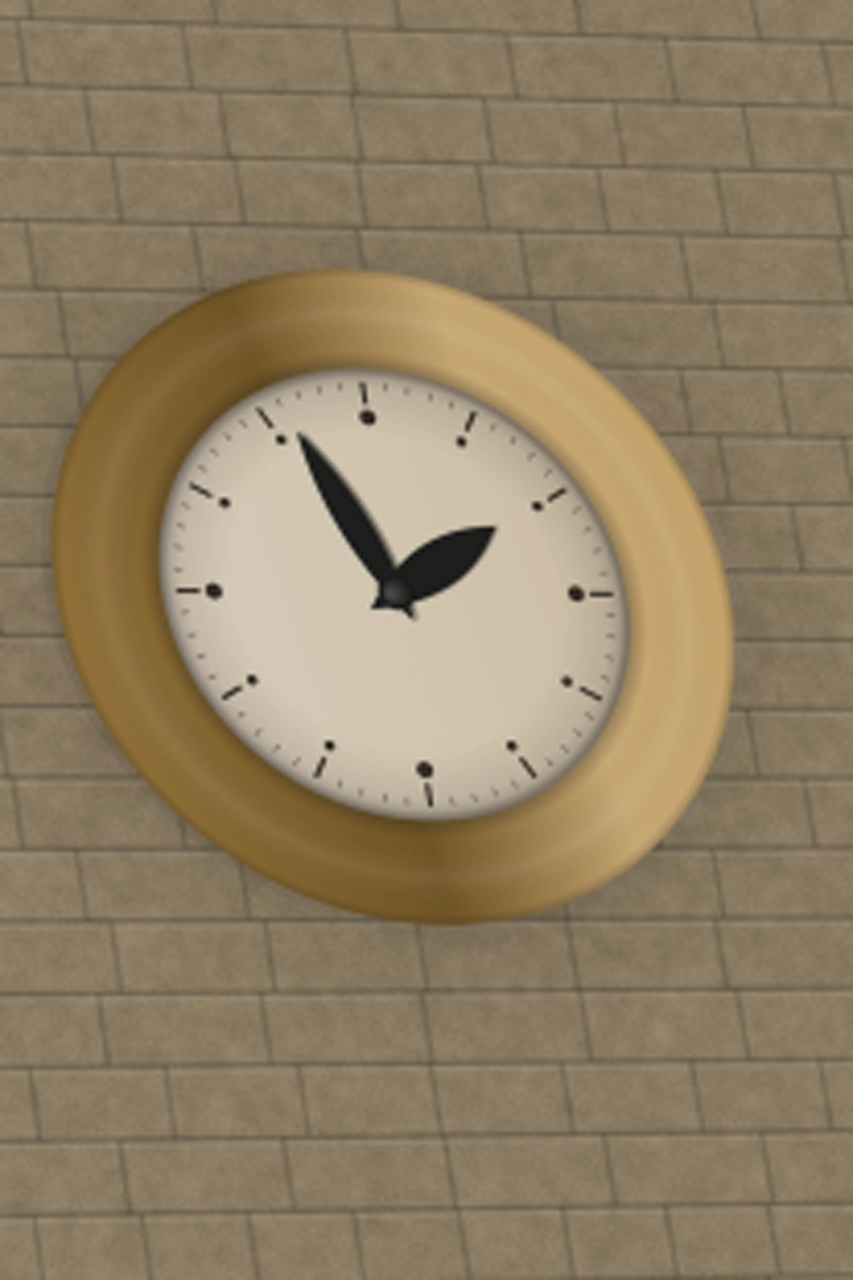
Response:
{"hour": 1, "minute": 56}
